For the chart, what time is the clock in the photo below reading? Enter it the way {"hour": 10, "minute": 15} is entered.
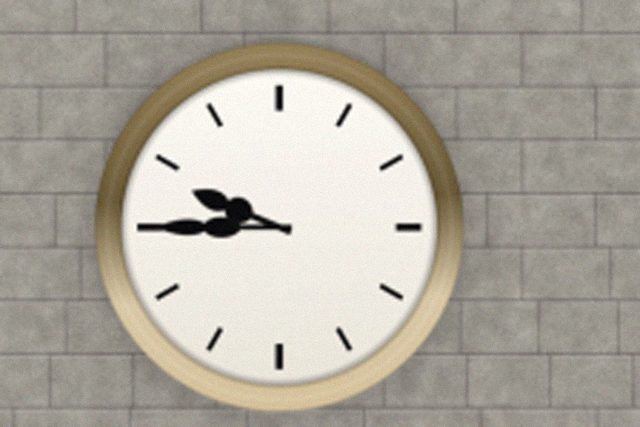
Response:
{"hour": 9, "minute": 45}
